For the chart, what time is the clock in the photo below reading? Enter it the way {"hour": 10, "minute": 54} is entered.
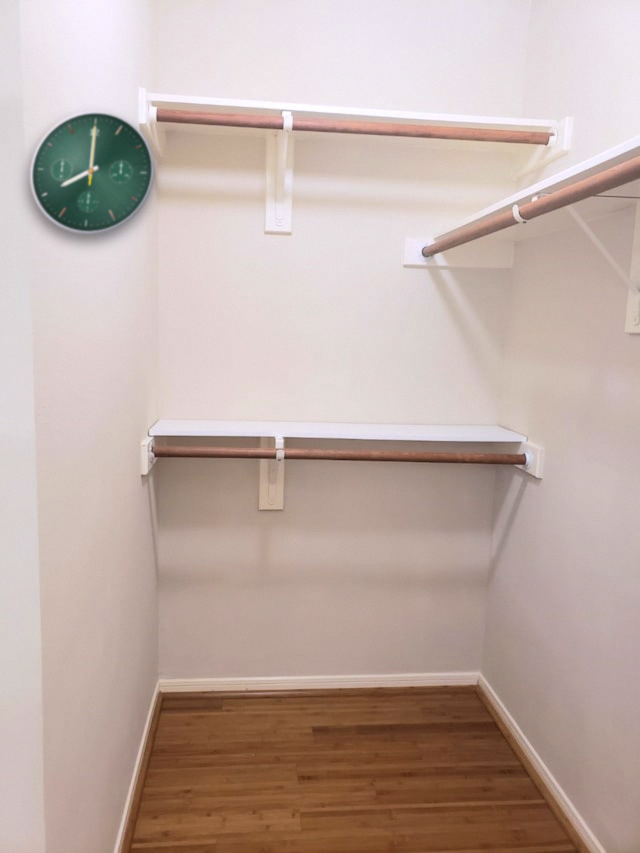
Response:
{"hour": 8, "minute": 0}
